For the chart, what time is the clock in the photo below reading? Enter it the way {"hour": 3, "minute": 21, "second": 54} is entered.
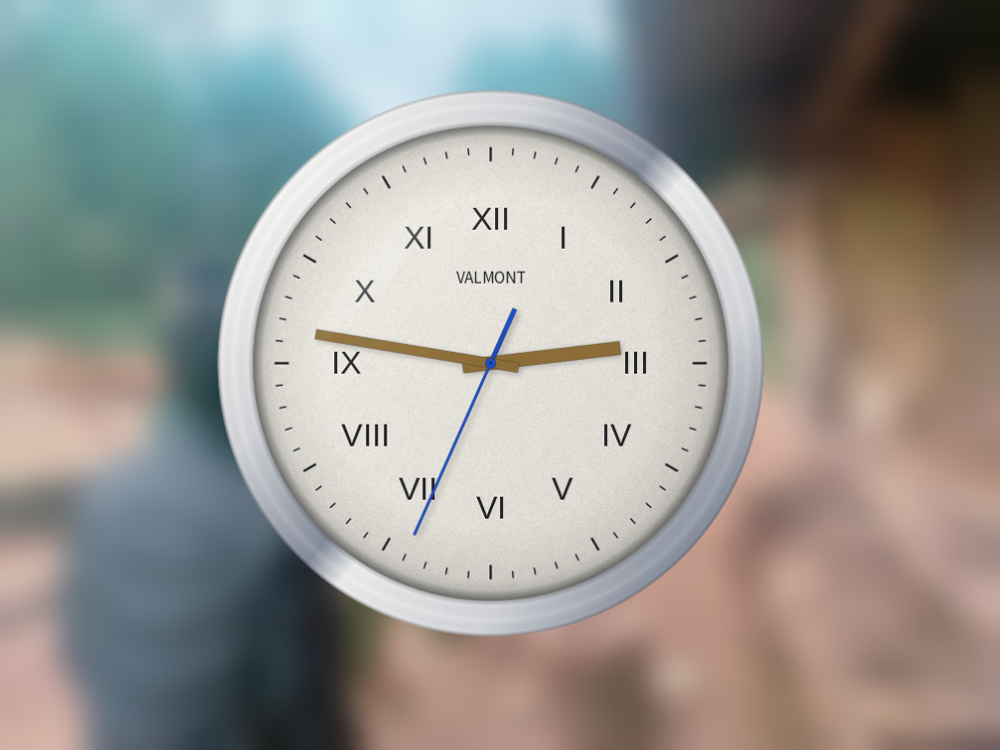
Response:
{"hour": 2, "minute": 46, "second": 34}
